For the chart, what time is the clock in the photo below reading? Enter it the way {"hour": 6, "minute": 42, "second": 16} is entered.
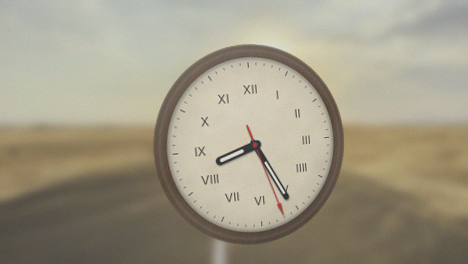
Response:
{"hour": 8, "minute": 25, "second": 27}
